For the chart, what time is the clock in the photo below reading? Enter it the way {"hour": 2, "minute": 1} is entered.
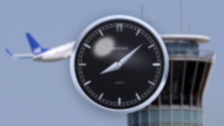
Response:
{"hour": 8, "minute": 8}
